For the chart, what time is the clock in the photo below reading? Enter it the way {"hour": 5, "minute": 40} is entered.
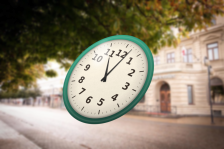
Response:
{"hour": 11, "minute": 2}
